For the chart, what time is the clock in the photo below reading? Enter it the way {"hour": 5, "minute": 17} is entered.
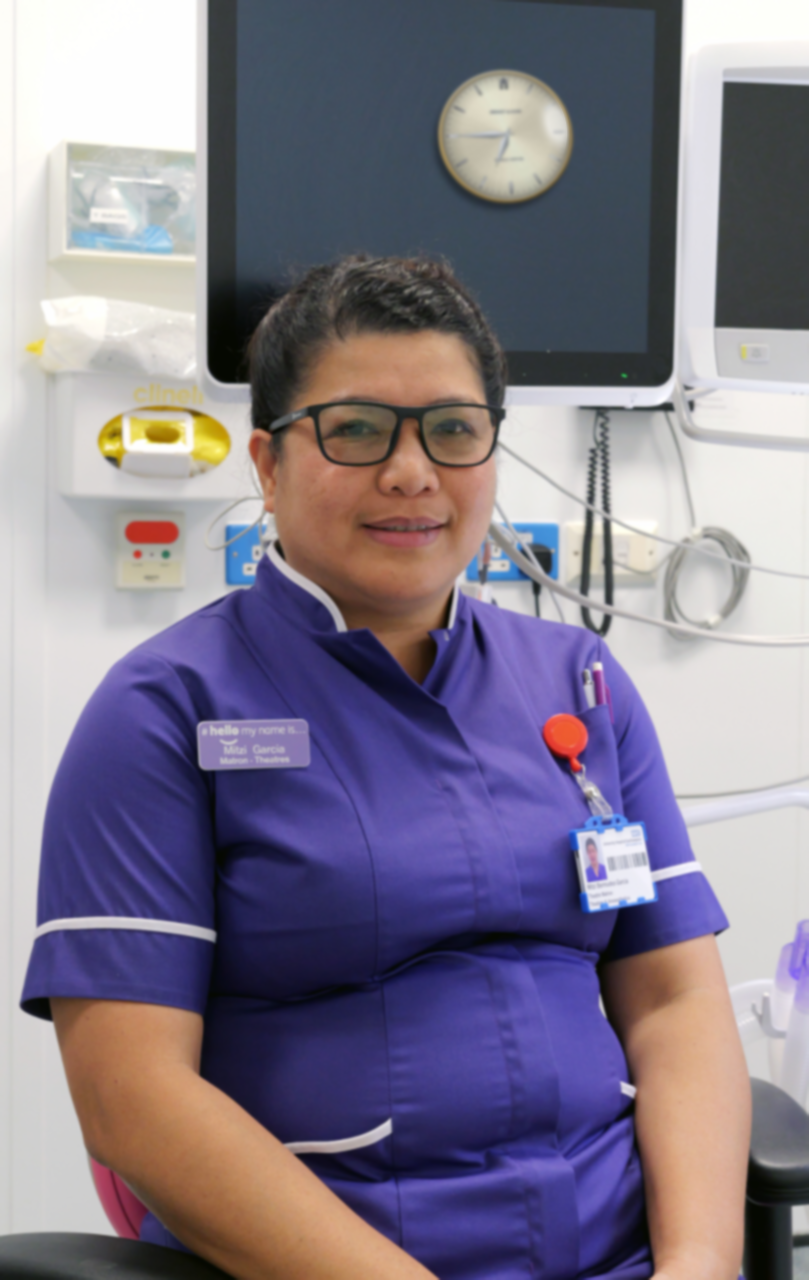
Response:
{"hour": 6, "minute": 45}
